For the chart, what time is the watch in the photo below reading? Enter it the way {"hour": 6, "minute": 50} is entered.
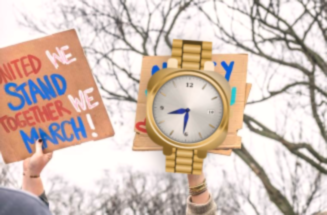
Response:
{"hour": 8, "minute": 31}
